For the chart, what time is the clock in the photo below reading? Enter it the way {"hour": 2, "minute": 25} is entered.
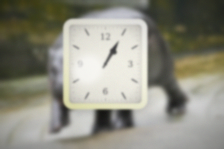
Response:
{"hour": 1, "minute": 5}
